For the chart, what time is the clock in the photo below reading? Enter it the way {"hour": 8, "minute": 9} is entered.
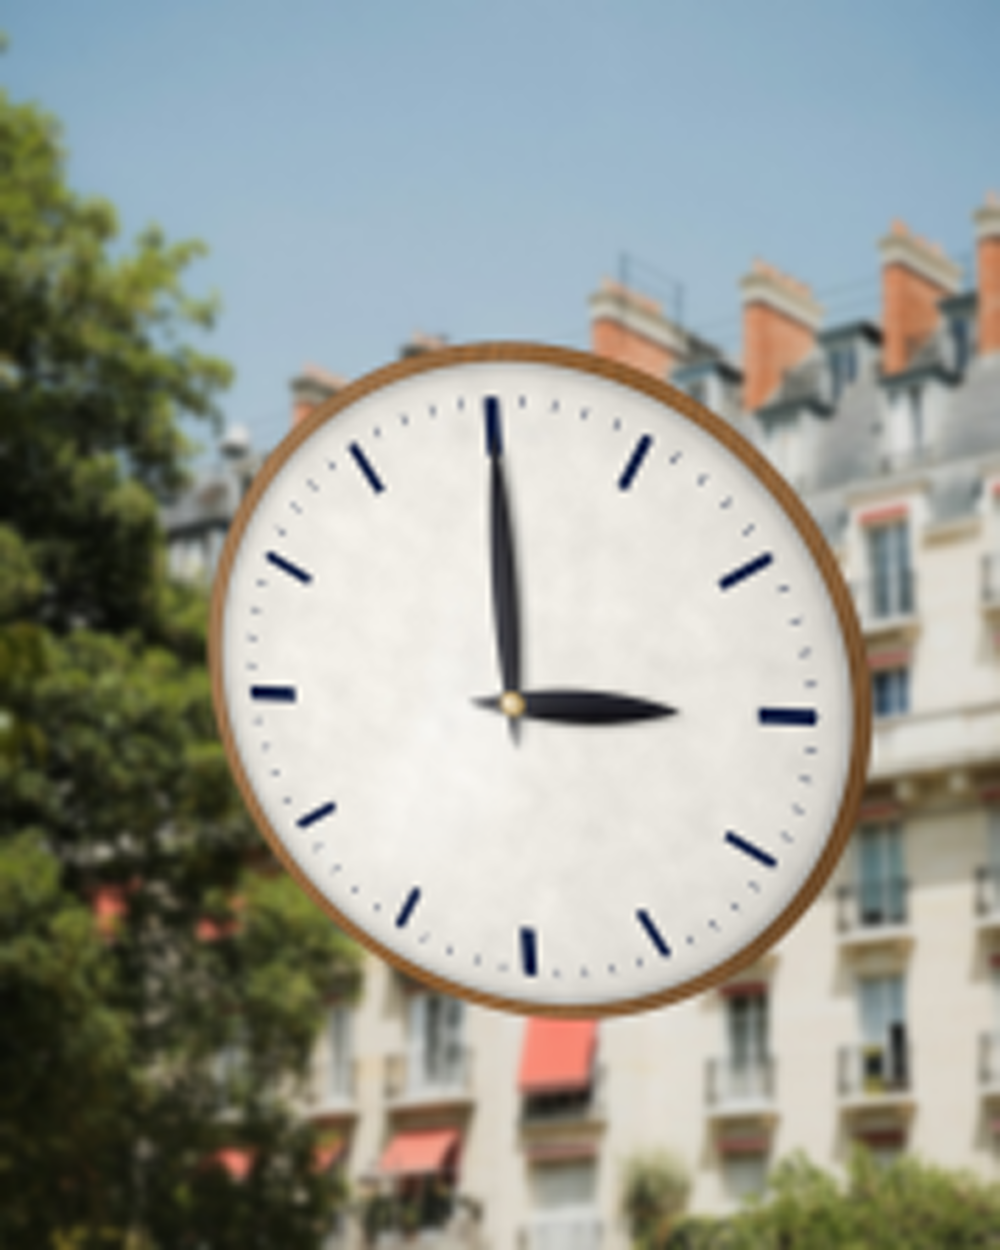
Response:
{"hour": 3, "minute": 0}
